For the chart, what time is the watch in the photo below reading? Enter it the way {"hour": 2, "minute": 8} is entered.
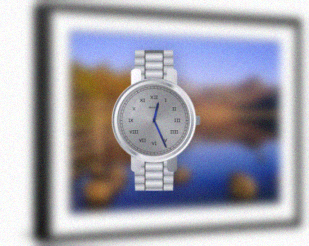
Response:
{"hour": 12, "minute": 26}
